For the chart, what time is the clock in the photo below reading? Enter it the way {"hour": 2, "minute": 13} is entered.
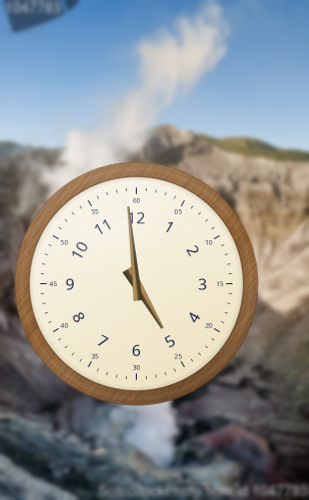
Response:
{"hour": 4, "minute": 59}
